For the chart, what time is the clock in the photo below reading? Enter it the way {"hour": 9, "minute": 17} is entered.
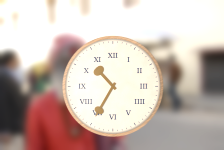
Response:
{"hour": 10, "minute": 35}
